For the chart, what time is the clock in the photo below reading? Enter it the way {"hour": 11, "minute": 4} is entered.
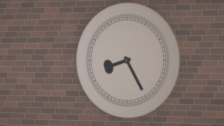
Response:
{"hour": 8, "minute": 25}
